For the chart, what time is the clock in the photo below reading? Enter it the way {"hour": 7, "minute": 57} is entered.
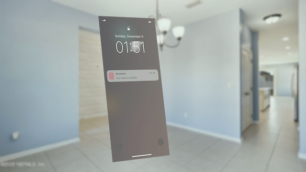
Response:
{"hour": 1, "minute": 51}
